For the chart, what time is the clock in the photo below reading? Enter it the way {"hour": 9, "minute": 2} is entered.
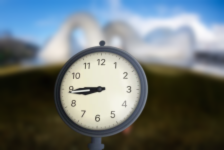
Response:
{"hour": 8, "minute": 44}
